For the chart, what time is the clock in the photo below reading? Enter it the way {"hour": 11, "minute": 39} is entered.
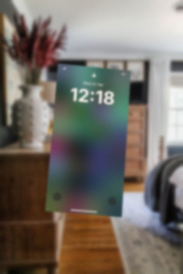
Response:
{"hour": 12, "minute": 18}
